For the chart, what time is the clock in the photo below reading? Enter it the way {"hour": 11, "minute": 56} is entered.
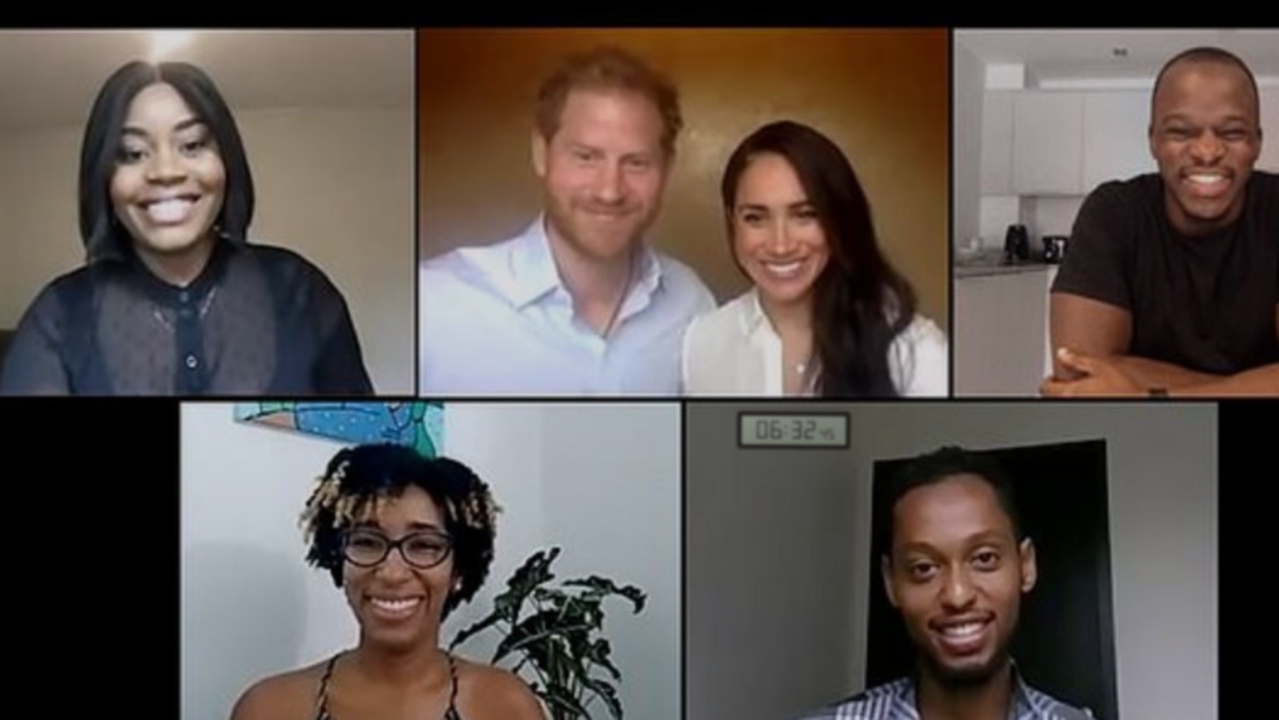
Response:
{"hour": 6, "minute": 32}
